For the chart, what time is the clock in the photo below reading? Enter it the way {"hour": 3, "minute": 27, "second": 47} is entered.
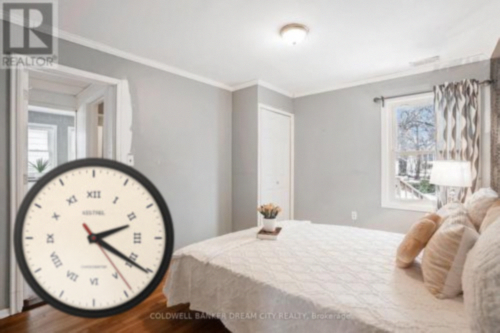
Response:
{"hour": 2, "minute": 20, "second": 24}
